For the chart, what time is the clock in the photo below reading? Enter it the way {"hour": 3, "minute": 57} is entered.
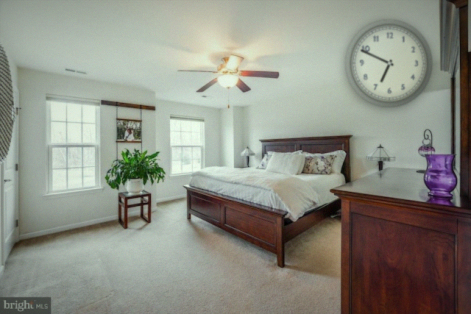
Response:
{"hour": 6, "minute": 49}
